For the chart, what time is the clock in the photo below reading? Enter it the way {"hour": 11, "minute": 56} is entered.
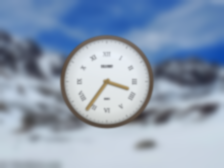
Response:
{"hour": 3, "minute": 36}
